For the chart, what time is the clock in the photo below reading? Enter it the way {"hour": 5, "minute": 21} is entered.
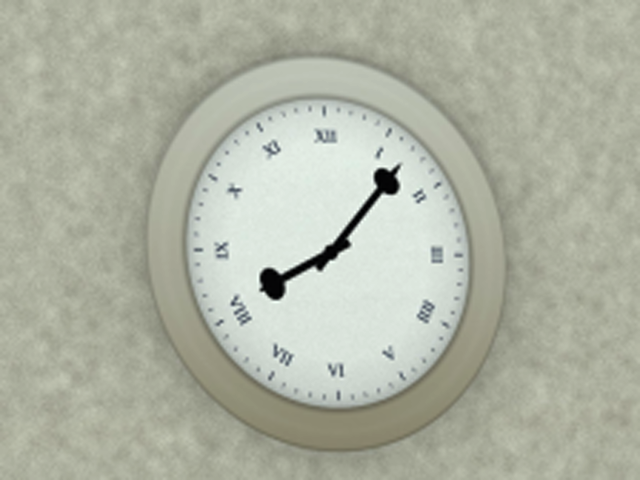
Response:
{"hour": 8, "minute": 7}
